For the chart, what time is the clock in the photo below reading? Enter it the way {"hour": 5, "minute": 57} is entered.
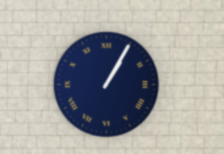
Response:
{"hour": 1, "minute": 5}
